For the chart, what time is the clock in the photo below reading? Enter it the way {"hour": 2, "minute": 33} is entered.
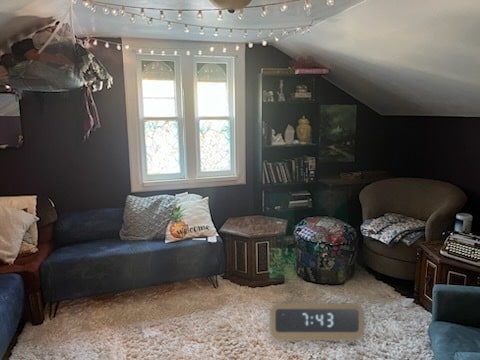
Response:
{"hour": 7, "minute": 43}
